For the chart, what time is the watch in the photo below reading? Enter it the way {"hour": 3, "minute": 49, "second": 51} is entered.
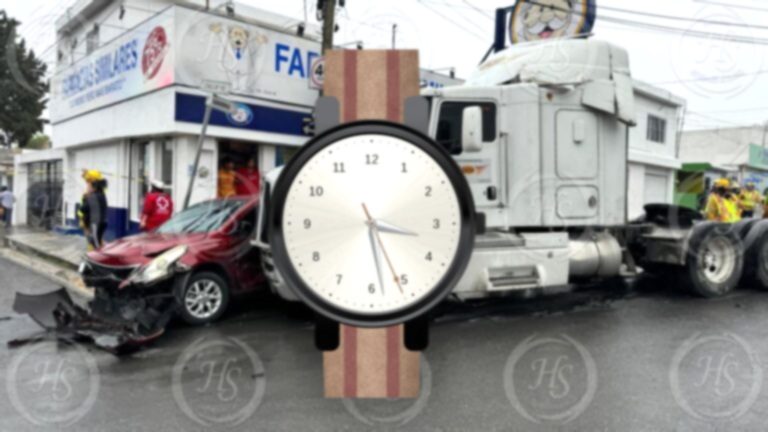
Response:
{"hour": 3, "minute": 28, "second": 26}
